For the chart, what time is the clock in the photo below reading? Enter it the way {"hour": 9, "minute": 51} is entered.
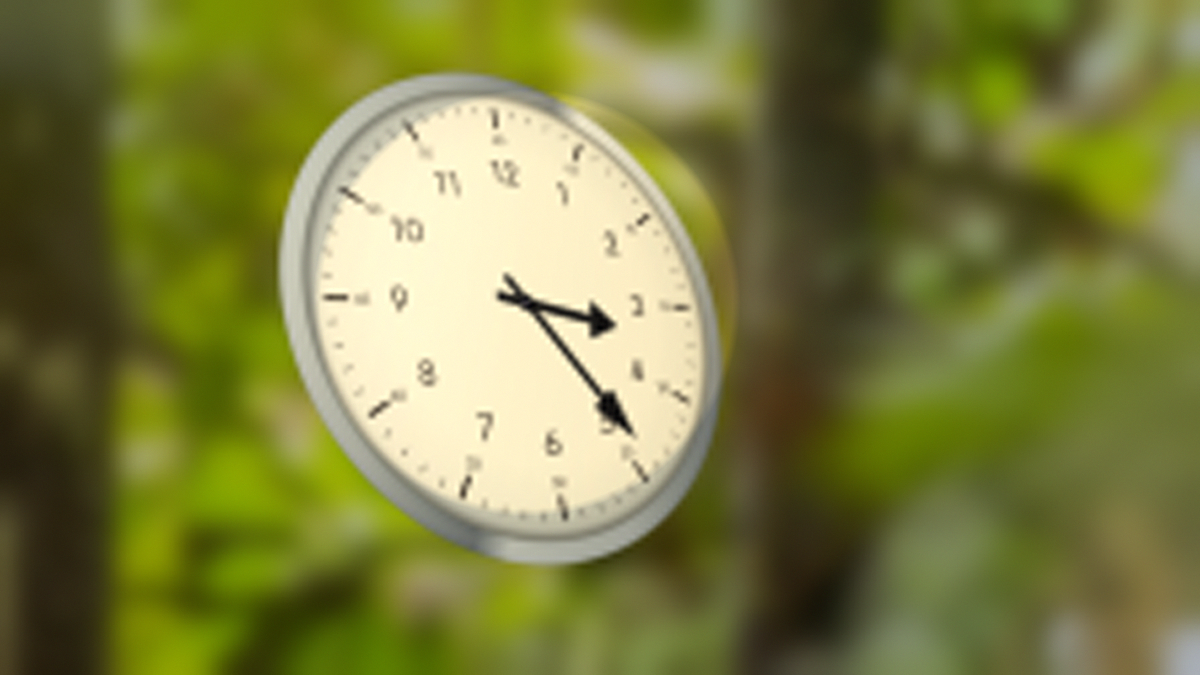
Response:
{"hour": 3, "minute": 24}
